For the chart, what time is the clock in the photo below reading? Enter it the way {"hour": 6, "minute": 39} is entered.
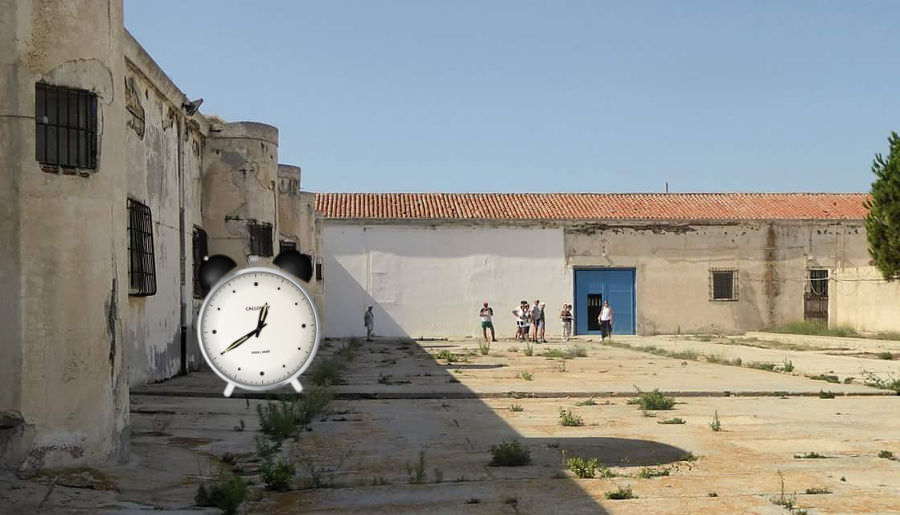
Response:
{"hour": 12, "minute": 40}
